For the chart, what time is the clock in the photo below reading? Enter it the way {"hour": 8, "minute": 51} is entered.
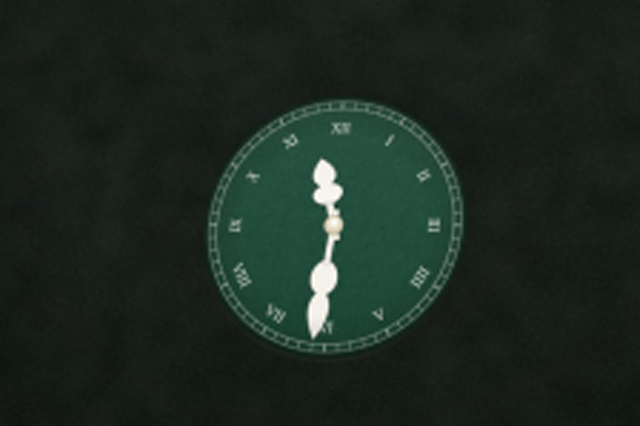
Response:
{"hour": 11, "minute": 31}
